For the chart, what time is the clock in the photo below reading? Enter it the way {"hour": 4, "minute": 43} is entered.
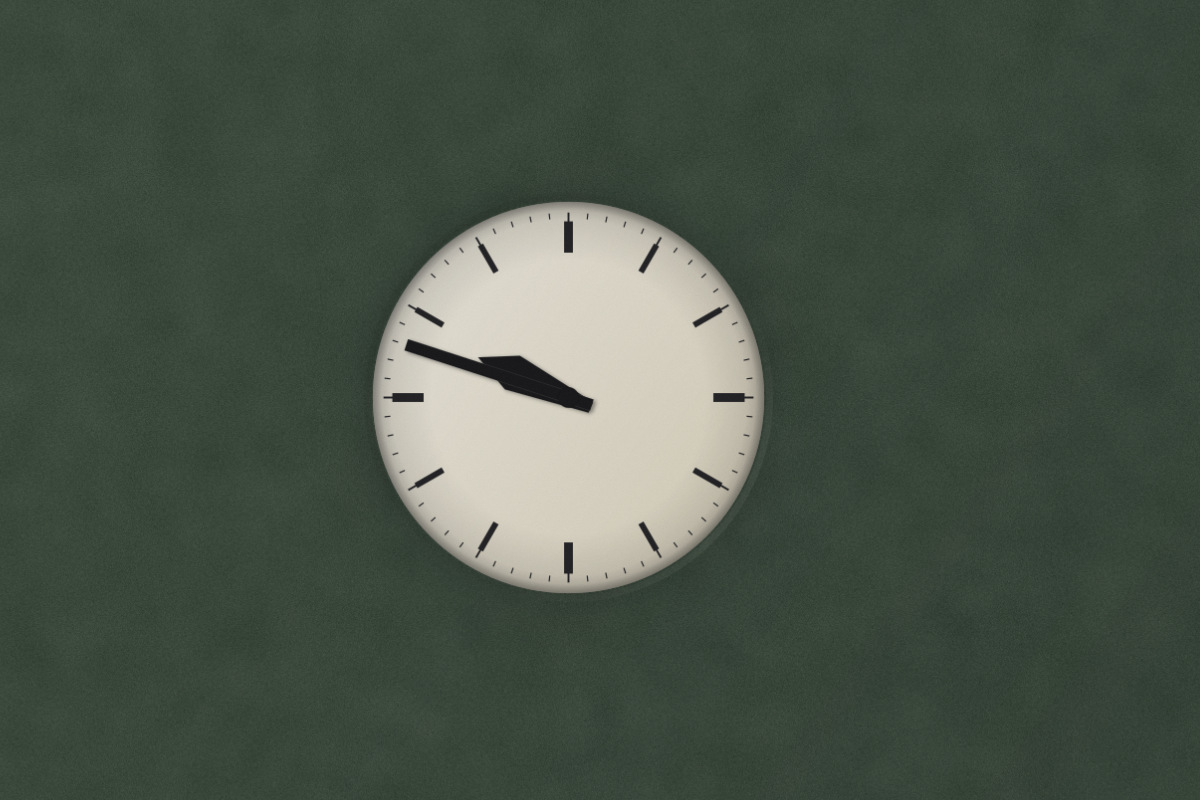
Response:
{"hour": 9, "minute": 48}
